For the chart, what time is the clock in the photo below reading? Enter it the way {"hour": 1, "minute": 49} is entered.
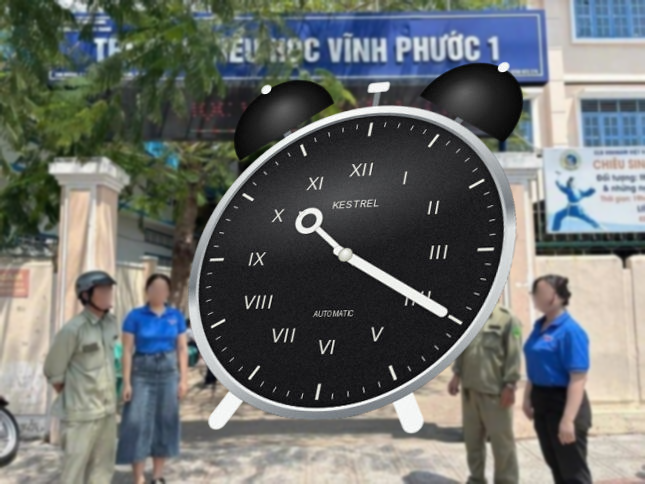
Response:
{"hour": 10, "minute": 20}
